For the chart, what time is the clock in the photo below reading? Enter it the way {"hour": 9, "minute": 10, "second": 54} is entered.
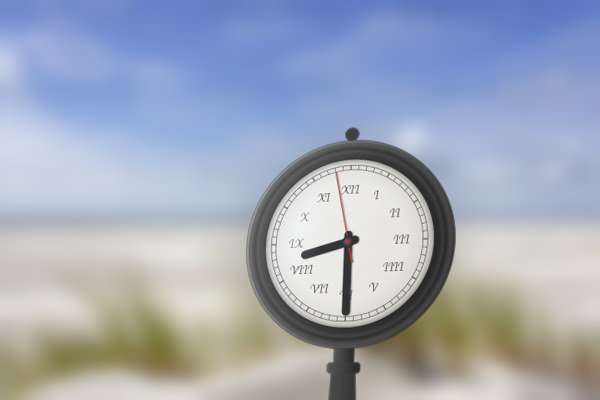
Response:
{"hour": 8, "minute": 29, "second": 58}
